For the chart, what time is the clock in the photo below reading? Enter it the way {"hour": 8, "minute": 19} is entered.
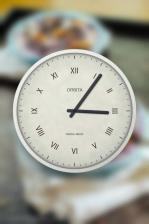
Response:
{"hour": 3, "minute": 6}
